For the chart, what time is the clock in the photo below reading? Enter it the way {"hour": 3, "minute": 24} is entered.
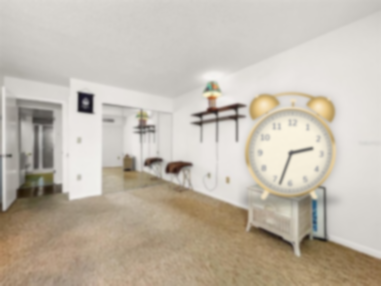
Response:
{"hour": 2, "minute": 33}
